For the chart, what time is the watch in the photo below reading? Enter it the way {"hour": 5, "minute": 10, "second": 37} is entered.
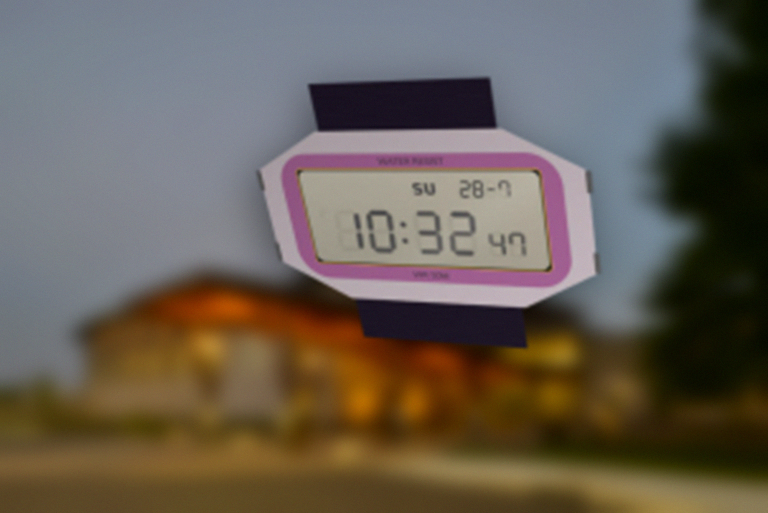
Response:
{"hour": 10, "minute": 32, "second": 47}
